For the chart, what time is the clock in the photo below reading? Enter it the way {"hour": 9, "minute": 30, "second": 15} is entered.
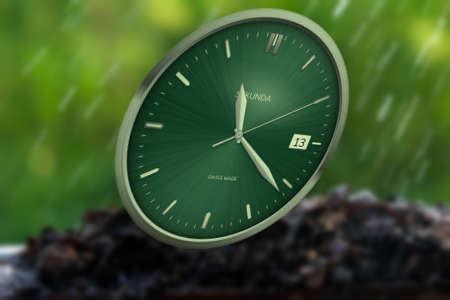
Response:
{"hour": 11, "minute": 21, "second": 10}
